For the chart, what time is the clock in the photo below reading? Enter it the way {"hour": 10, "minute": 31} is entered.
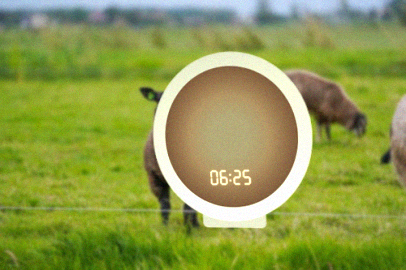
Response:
{"hour": 6, "minute": 25}
